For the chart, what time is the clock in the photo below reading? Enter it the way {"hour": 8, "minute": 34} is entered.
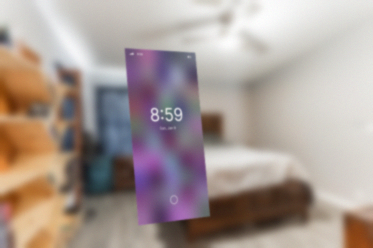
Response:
{"hour": 8, "minute": 59}
